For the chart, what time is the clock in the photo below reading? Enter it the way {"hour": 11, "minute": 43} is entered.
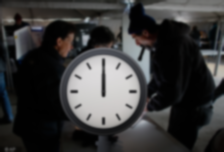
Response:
{"hour": 12, "minute": 0}
